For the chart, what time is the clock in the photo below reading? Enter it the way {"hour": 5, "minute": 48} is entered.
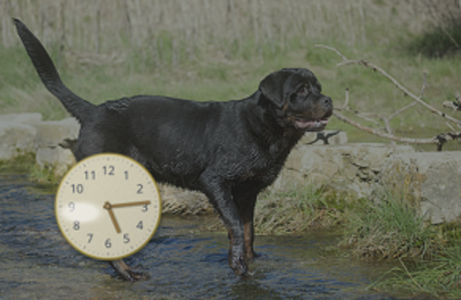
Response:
{"hour": 5, "minute": 14}
